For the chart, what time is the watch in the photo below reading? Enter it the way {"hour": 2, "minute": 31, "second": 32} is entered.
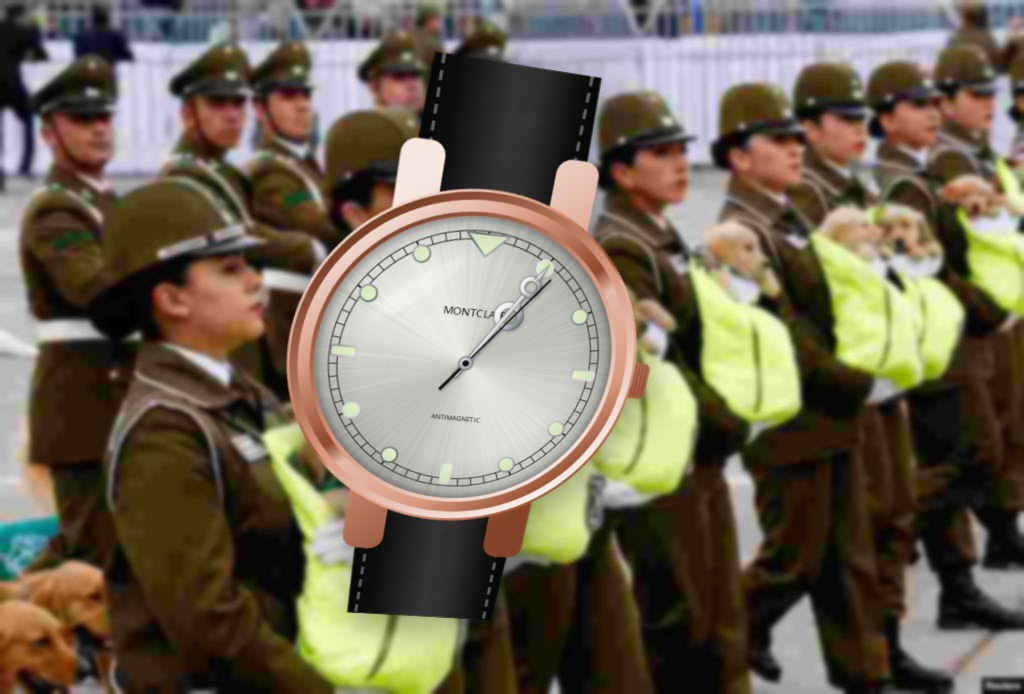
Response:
{"hour": 1, "minute": 5, "second": 6}
